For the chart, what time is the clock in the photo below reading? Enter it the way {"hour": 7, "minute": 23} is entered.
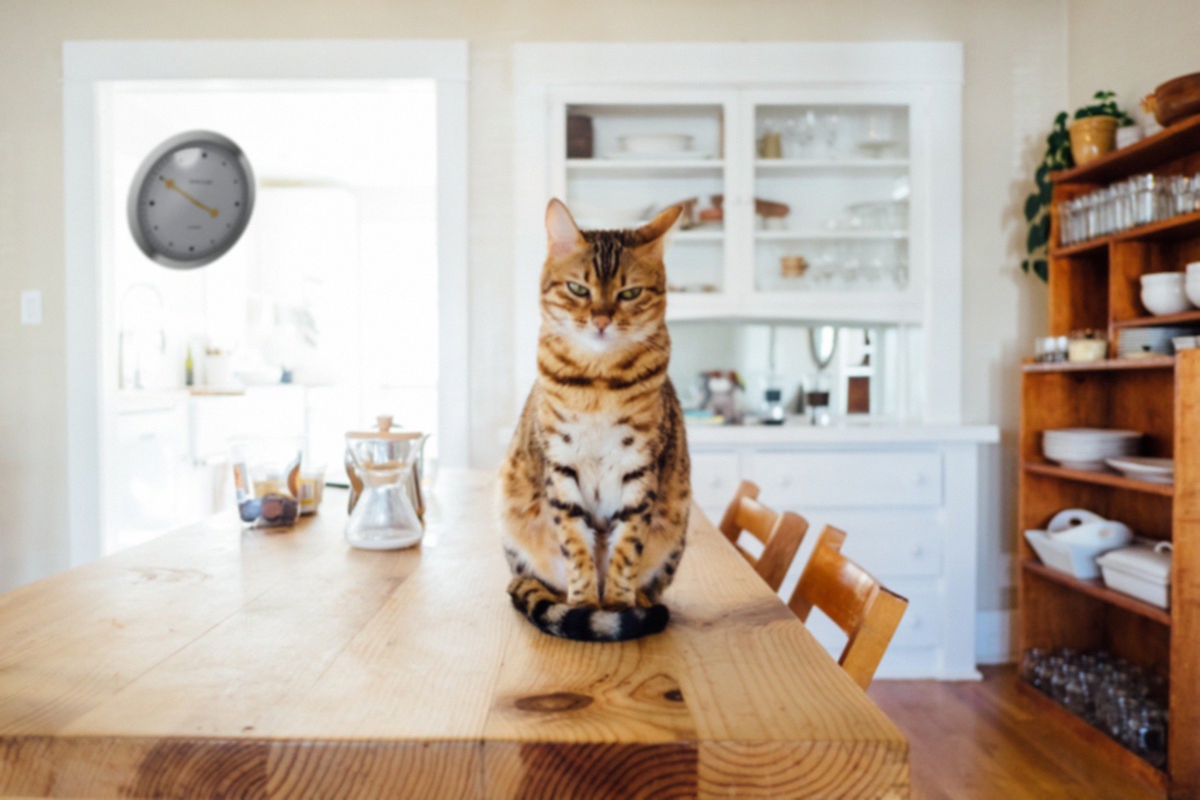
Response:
{"hour": 3, "minute": 50}
